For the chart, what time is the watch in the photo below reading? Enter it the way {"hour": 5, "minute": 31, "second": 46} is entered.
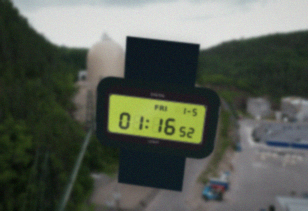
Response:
{"hour": 1, "minute": 16, "second": 52}
